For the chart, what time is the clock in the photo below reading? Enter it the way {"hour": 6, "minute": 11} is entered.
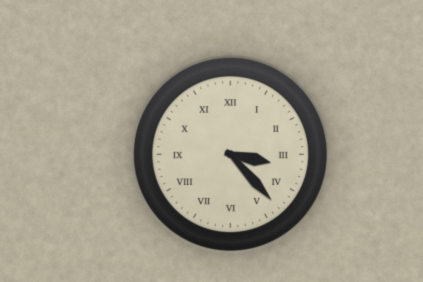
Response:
{"hour": 3, "minute": 23}
